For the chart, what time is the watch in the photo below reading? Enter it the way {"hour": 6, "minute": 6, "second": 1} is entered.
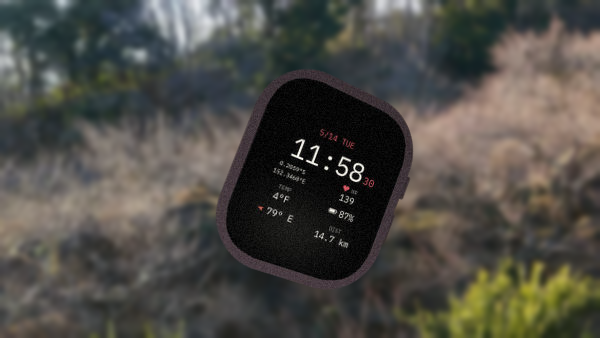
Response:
{"hour": 11, "minute": 58, "second": 30}
